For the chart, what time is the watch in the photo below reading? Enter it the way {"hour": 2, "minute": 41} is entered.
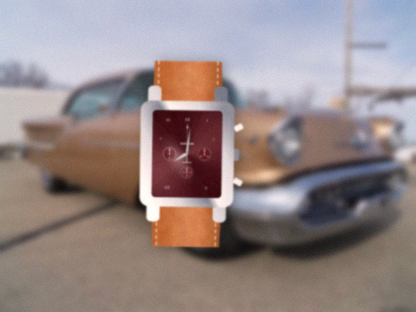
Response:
{"hour": 8, "minute": 1}
